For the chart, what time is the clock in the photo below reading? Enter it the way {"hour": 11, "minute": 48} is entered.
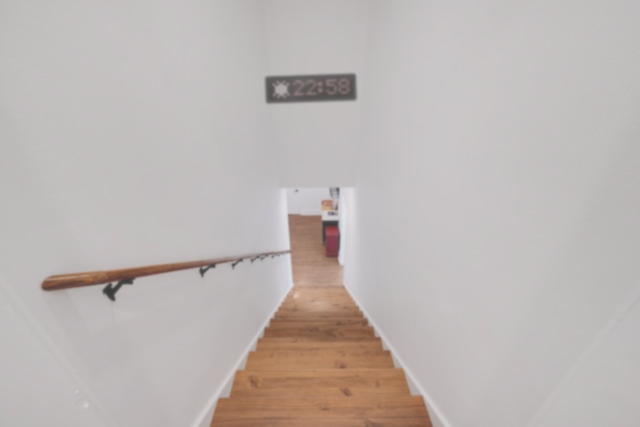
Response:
{"hour": 22, "minute": 58}
